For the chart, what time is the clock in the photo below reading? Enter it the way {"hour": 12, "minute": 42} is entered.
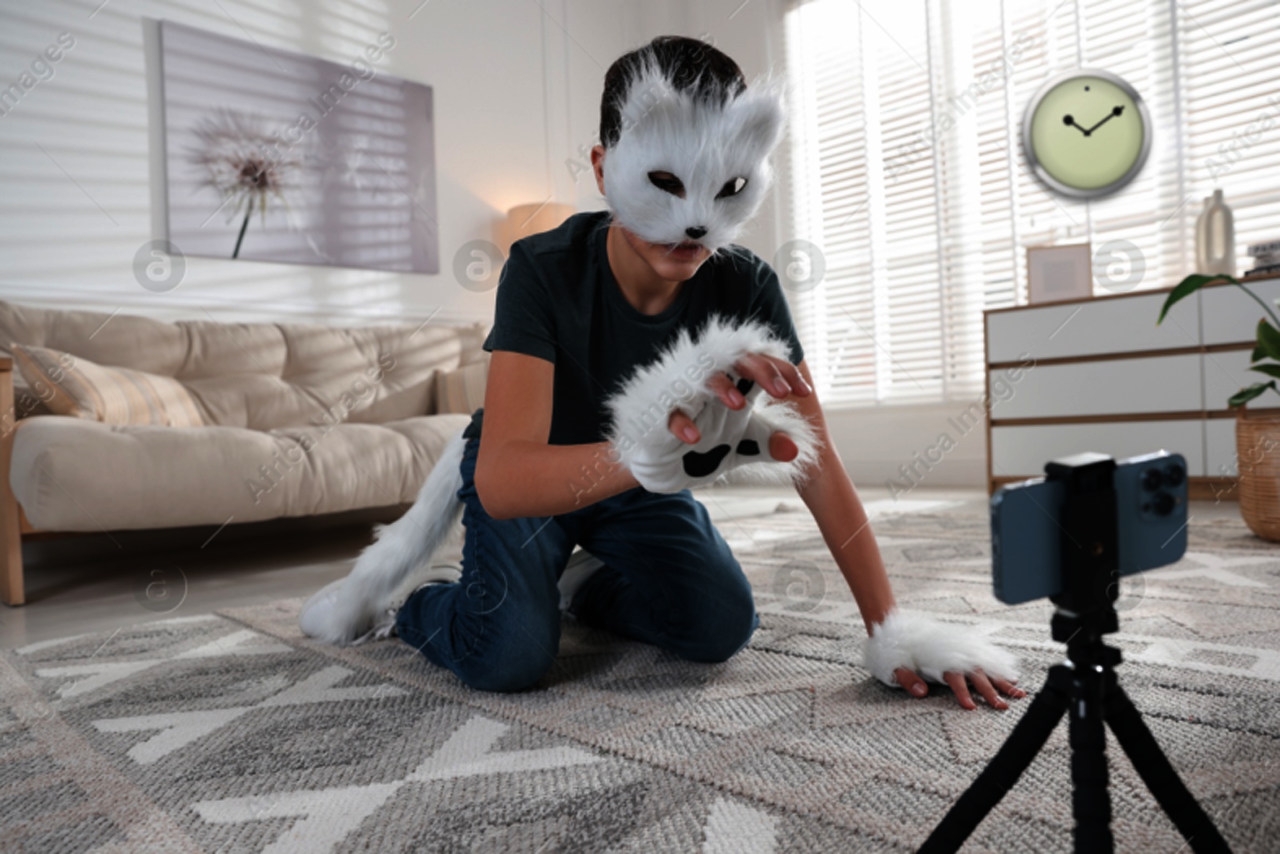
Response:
{"hour": 10, "minute": 9}
